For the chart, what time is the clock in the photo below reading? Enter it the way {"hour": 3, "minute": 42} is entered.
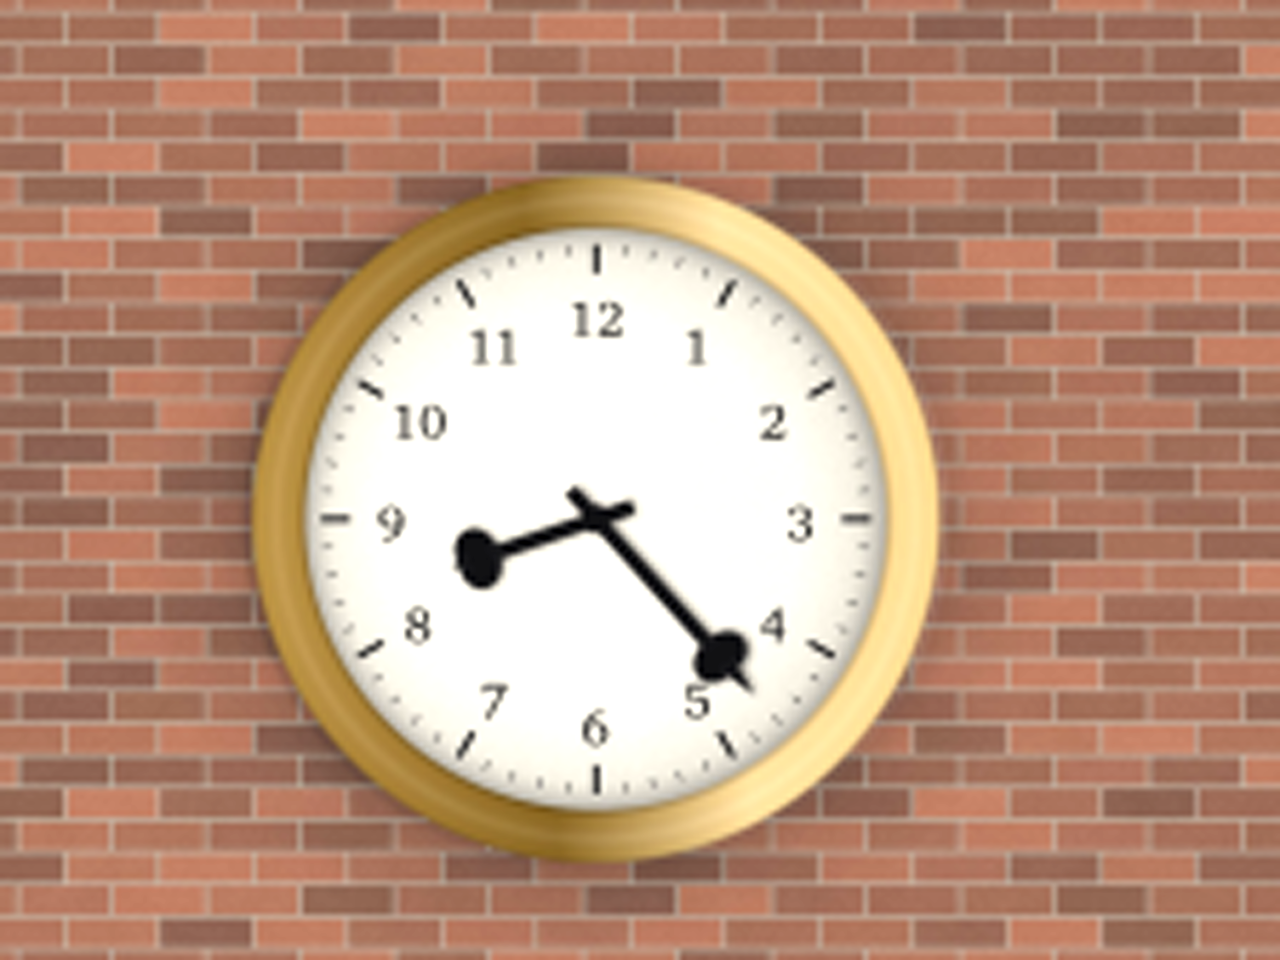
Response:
{"hour": 8, "minute": 23}
